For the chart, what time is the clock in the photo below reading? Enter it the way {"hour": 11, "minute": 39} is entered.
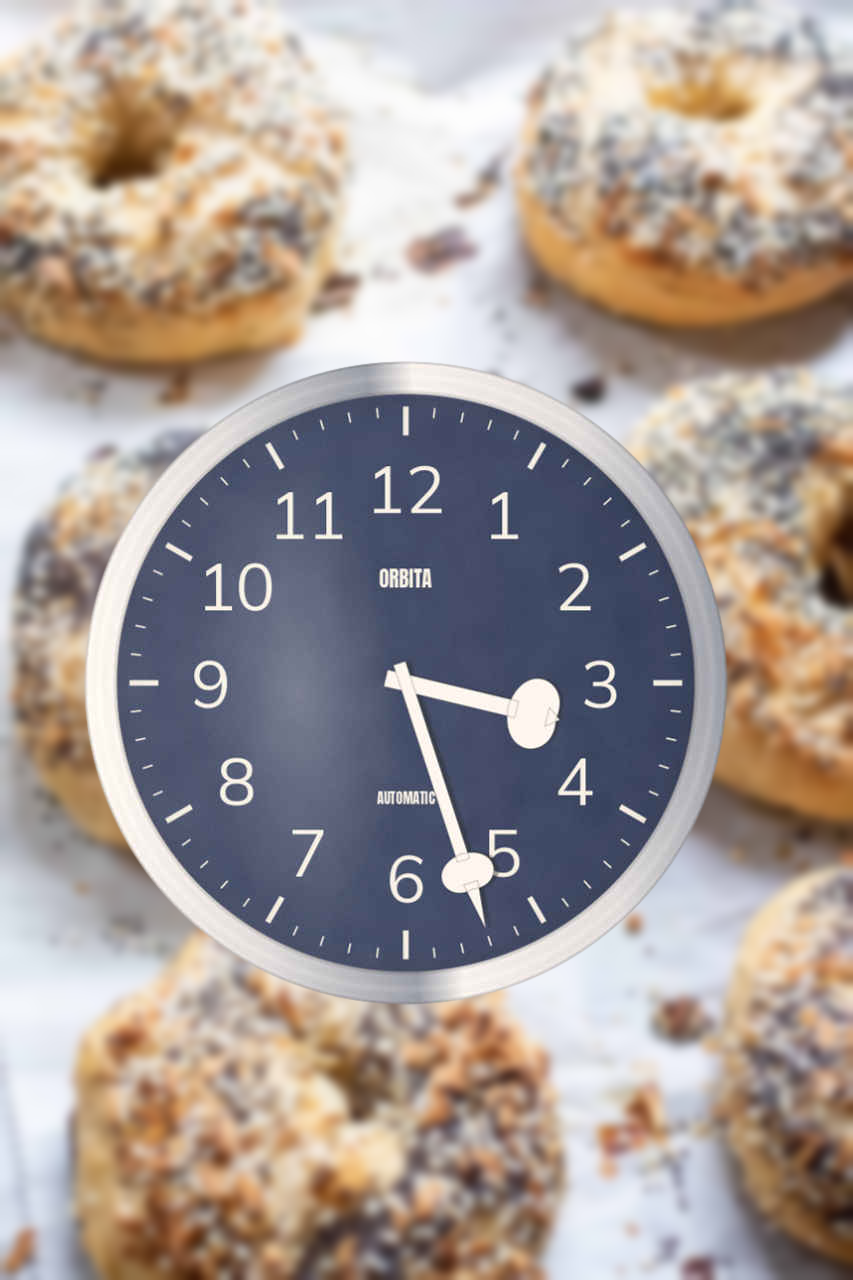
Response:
{"hour": 3, "minute": 27}
